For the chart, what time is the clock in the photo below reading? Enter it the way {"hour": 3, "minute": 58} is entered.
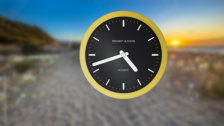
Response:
{"hour": 4, "minute": 42}
